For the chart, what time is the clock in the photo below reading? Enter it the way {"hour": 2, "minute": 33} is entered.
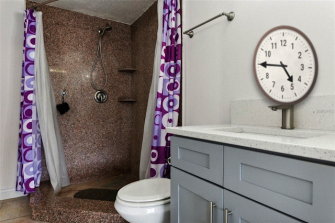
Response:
{"hour": 4, "minute": 45}
